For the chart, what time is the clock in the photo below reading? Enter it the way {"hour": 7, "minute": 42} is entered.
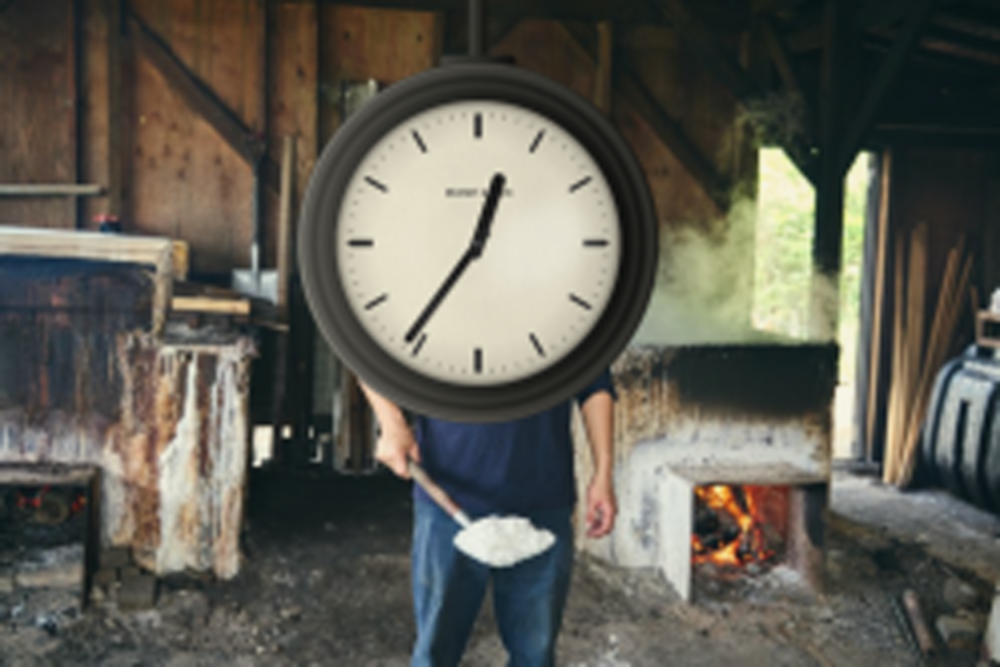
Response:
{"hour": 12, "minute": 36}
